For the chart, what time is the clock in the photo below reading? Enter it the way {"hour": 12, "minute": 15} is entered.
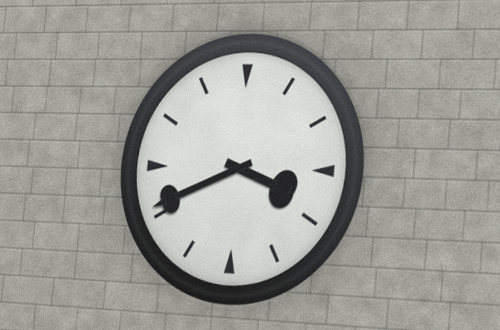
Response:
{"hour": 3, "minute": 41}
